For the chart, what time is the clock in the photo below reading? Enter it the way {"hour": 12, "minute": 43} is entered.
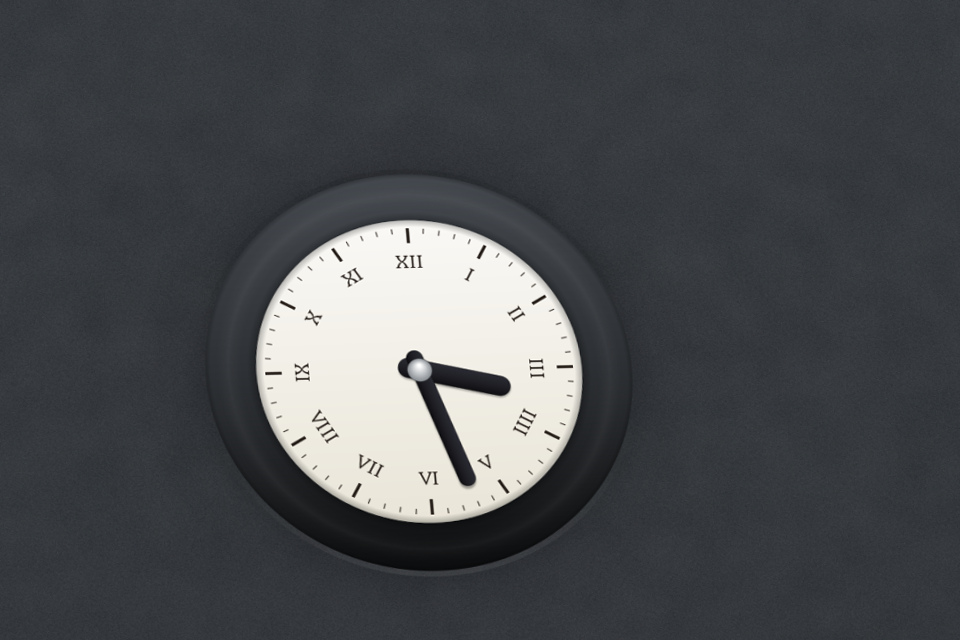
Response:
{"hour": 3, "minute": 27}
